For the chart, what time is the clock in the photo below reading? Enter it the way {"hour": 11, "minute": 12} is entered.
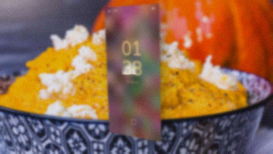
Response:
{"hour": 1, "minute": 38}
